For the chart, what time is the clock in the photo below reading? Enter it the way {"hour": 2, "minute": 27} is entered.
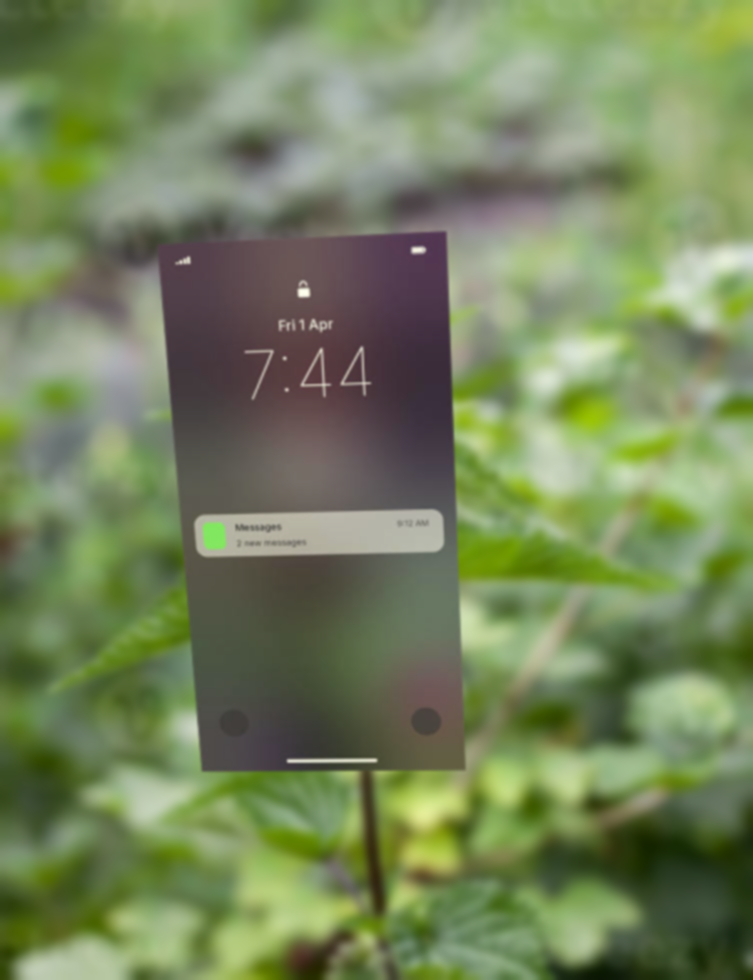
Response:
{"hour": 7, "minute": 44}
